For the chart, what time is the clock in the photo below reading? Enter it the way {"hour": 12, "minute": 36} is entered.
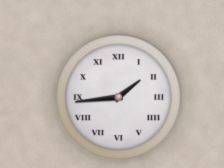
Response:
{"hour": 1, "minute": 44}
